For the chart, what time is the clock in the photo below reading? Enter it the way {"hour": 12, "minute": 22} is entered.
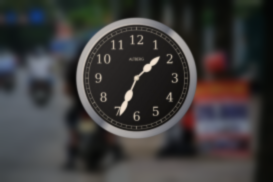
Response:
{"hour": 1, "minute": 34}
